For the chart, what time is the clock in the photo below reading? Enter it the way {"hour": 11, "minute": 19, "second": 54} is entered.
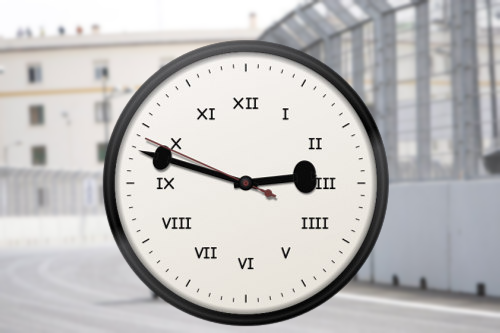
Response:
{"hour": 2, "minute": 47, "second": 49}
